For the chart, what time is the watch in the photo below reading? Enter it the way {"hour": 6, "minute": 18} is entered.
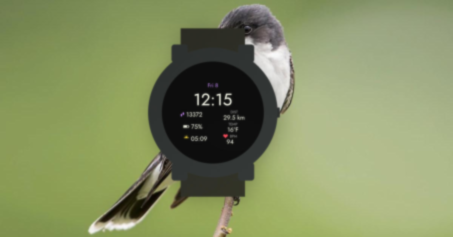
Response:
{"hour": 12, "minute": 15}
